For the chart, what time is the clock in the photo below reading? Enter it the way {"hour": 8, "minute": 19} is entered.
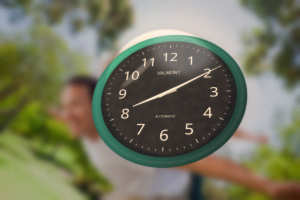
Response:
{"hour": 8, "minute": 10}
